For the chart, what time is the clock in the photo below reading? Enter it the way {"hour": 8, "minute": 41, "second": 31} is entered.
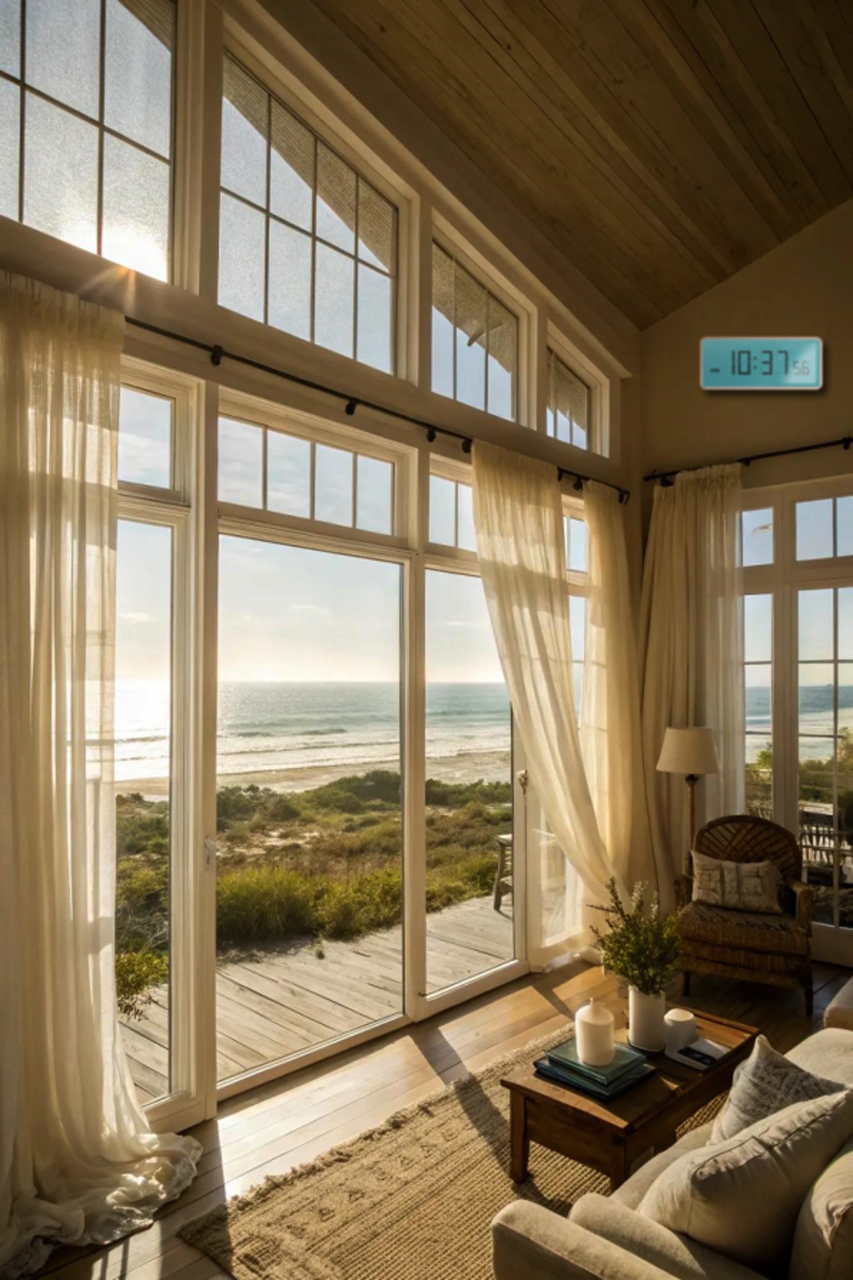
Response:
{"hour": 10, "minute": 37, "second": 56}
